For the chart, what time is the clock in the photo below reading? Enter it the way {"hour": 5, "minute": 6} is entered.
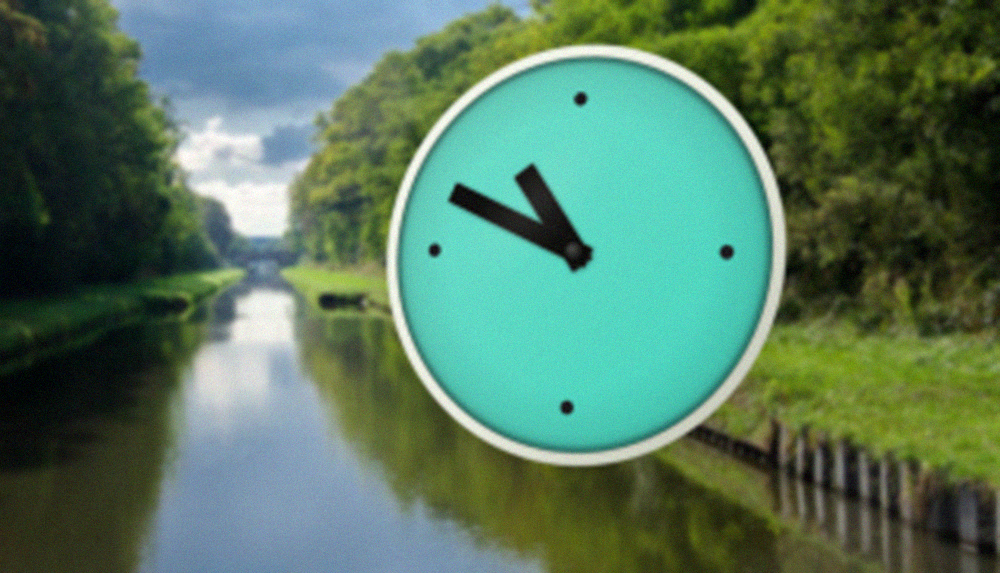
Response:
{"hour": 10, "minute": 49}
